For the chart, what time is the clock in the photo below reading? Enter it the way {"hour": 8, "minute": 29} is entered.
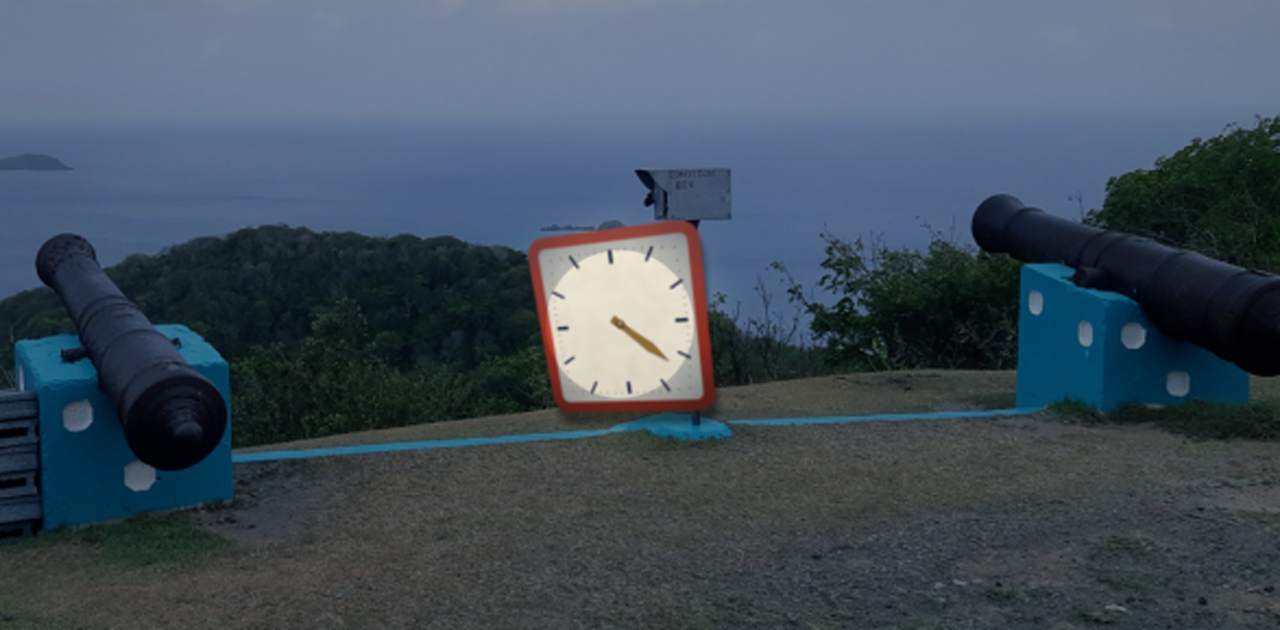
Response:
{"hour": 4, "minute": 22}
